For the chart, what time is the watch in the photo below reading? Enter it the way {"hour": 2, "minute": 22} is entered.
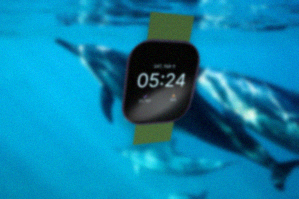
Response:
{"hour": 5, "minute": 24}
